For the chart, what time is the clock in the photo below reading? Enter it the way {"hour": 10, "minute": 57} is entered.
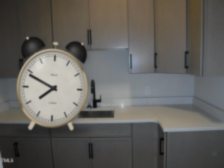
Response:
{"hour": 7, "minute": 49}
